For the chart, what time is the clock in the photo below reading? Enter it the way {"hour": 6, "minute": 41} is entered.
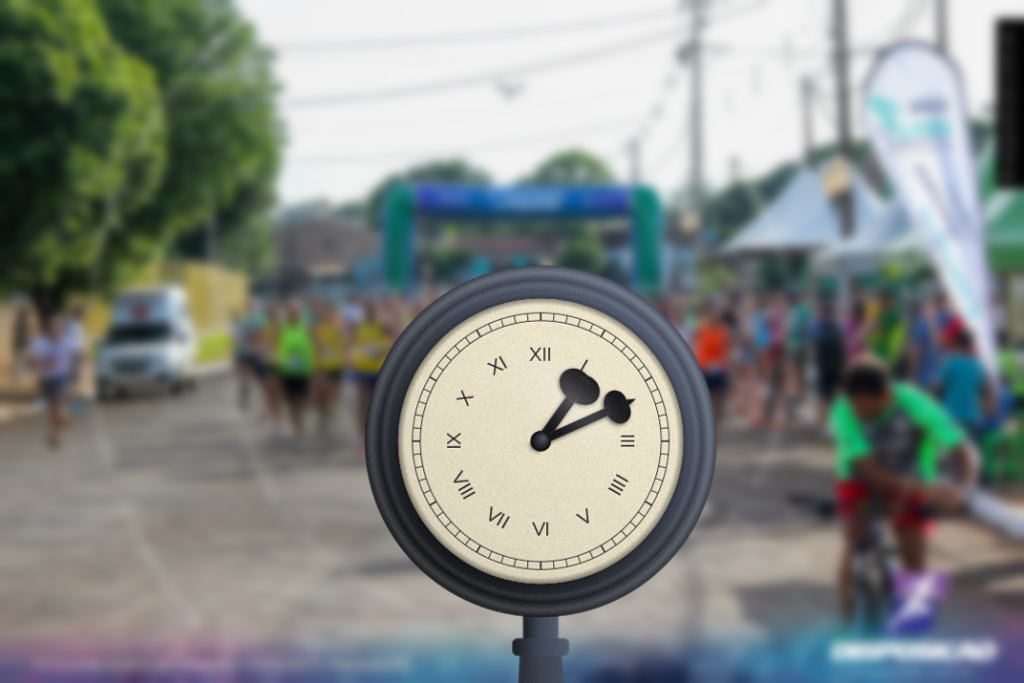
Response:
{"hour": 1, "minute": 11}
